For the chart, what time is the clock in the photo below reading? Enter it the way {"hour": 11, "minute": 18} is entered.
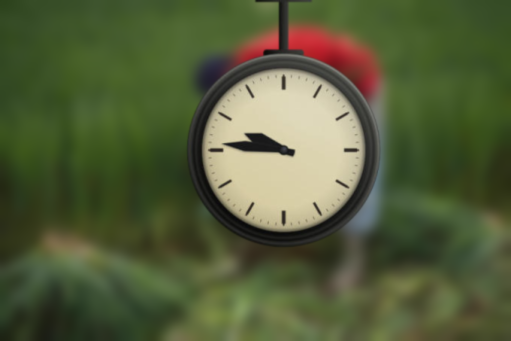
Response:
{"hour": 9, "minute": 46}
